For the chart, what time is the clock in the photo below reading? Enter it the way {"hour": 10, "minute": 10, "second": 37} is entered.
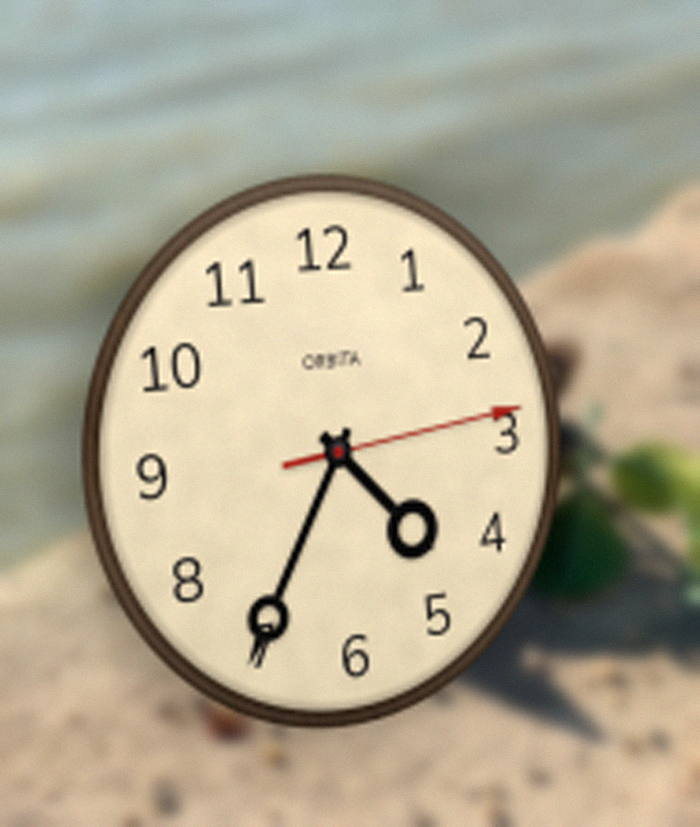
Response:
{"hour": 4, "minute": 35, "second": 14}
